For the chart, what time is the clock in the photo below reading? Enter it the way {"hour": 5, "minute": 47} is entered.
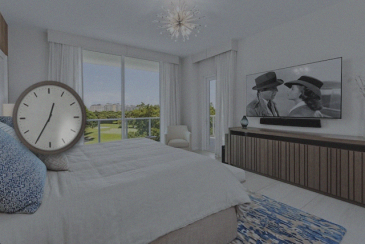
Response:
{"hour": 12, "minute": 35}
